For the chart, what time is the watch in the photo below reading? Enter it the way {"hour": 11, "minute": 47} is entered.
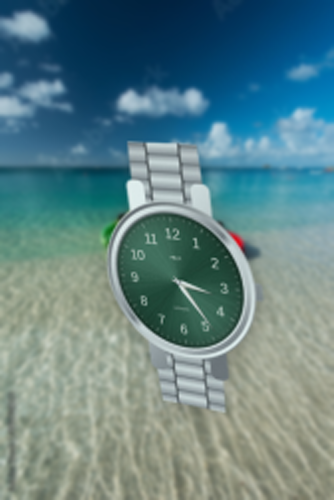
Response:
{"hour": 3, "minute": 24}
